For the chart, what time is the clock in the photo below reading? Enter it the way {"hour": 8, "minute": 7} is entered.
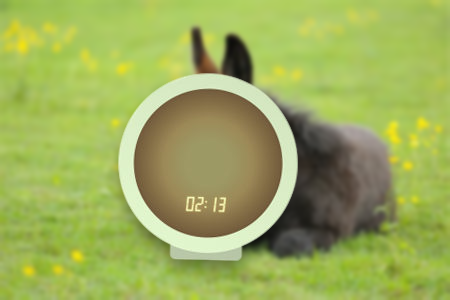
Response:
{"hour": 2, "minute": 13}
